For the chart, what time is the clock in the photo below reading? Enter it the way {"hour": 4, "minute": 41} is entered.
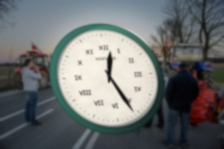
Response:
{"hour": 12, "minute": 26}
